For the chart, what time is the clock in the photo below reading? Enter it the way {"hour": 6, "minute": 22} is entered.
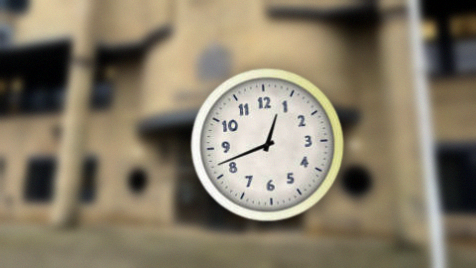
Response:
{"hour": 12, "minute": 42}
